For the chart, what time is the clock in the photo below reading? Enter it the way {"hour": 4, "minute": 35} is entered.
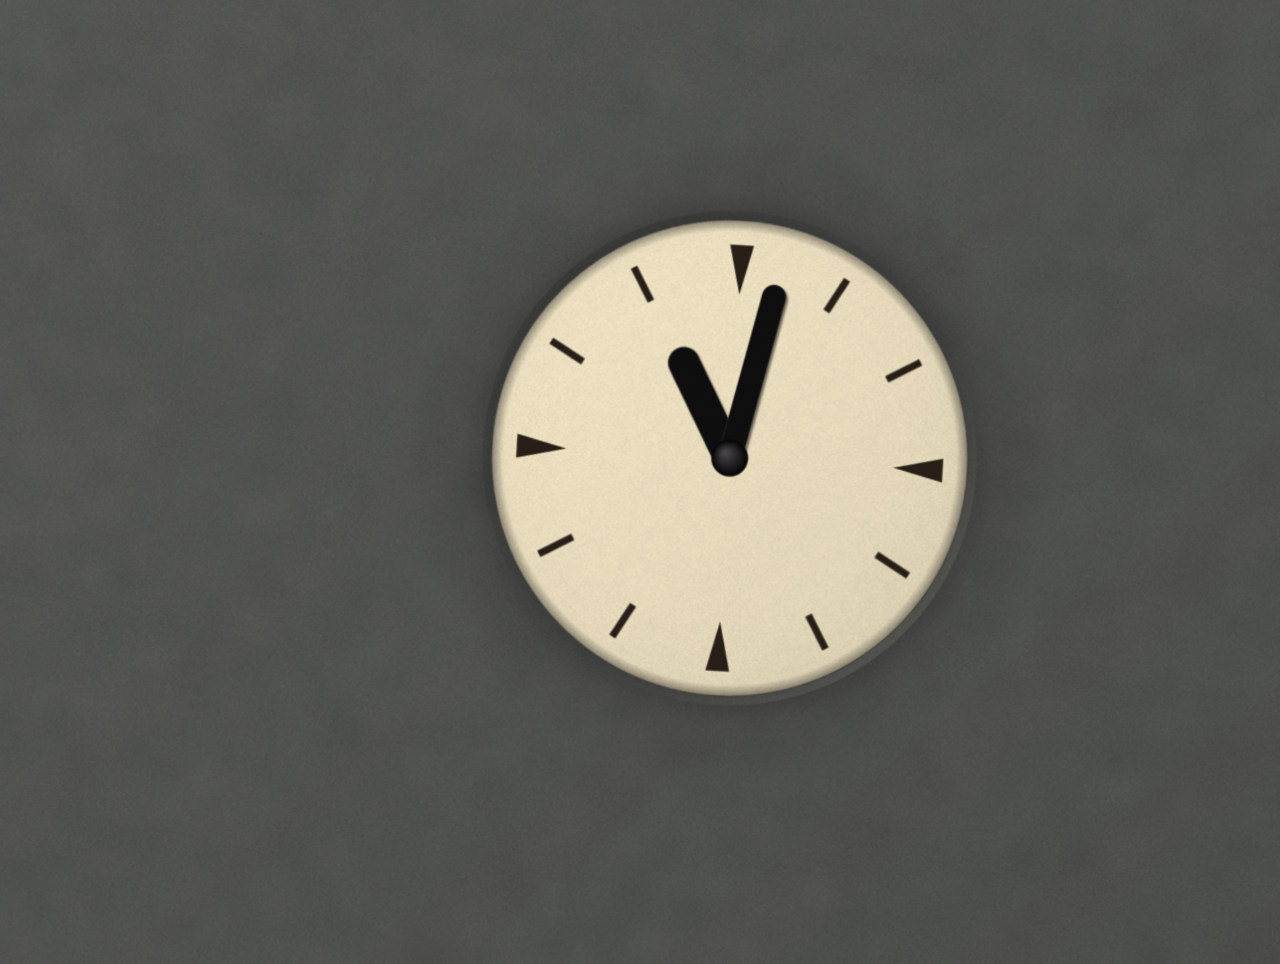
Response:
{"hour": 11, "minute": 2}
